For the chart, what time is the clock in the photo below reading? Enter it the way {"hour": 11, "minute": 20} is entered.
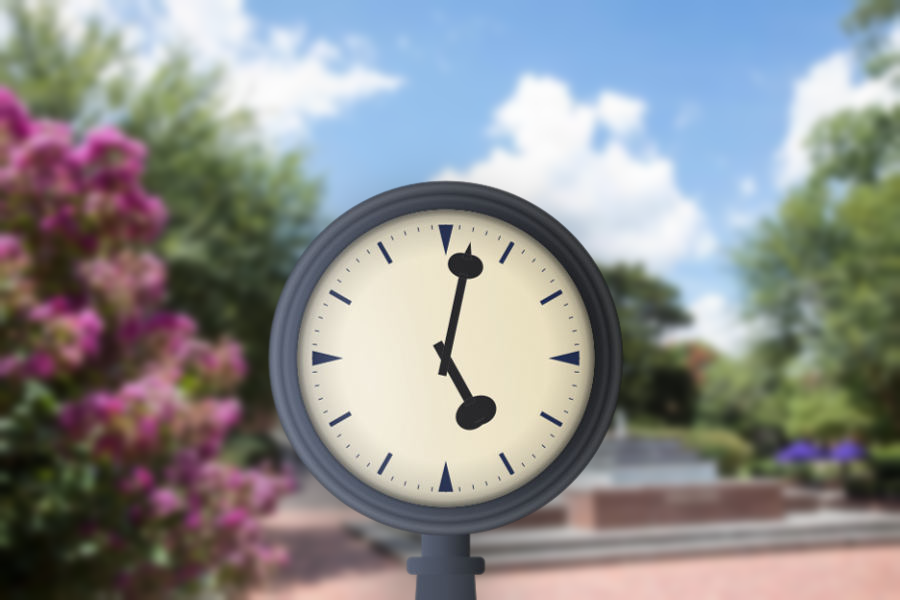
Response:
{"hour": 5, "minute": 2}
